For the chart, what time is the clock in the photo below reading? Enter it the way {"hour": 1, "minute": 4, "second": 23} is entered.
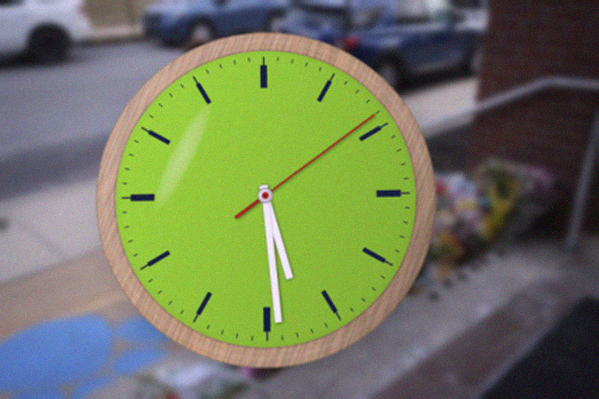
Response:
{"hour": 5, "minute": 29, "second": 9}
